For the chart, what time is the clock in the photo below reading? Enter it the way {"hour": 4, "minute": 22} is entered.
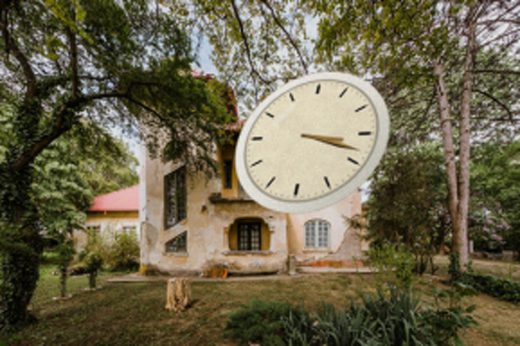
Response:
{"hour": 3, "minute": 18}
